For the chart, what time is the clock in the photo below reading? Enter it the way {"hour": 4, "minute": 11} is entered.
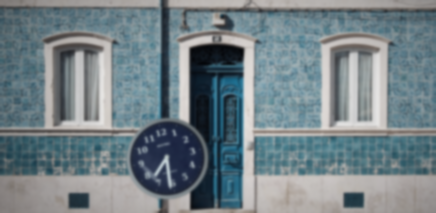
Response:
{"hour": 7, "minute": 31}
